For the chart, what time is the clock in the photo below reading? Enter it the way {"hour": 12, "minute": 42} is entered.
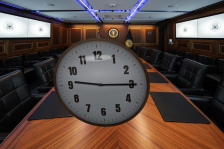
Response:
{"hour": 9, "minute": 15}
